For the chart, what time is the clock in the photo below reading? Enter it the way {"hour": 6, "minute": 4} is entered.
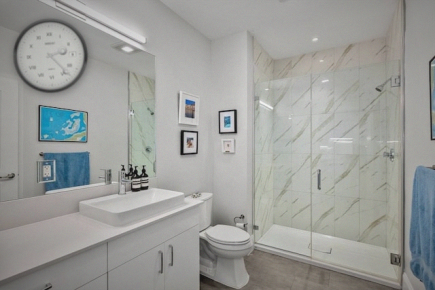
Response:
{"hour": 2, "minute": 23}
